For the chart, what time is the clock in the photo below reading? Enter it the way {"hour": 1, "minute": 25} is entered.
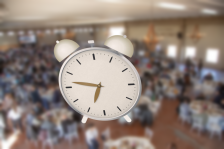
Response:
{"hour": 6, "minute": 47}
